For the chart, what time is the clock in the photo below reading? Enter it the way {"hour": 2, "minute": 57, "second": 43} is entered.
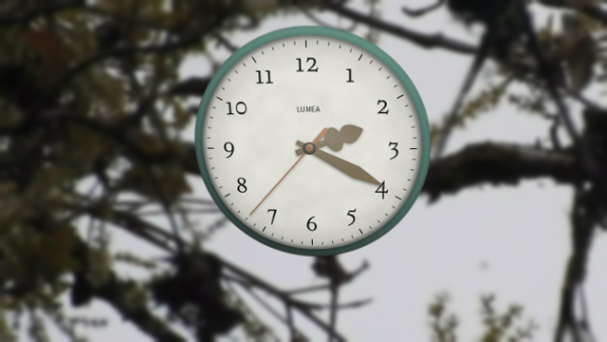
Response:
{"hour": 2, "minute": 19, "second": 37}
